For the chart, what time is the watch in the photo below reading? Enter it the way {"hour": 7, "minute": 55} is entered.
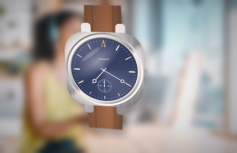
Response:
{"hour": 7, "minute": 20}
